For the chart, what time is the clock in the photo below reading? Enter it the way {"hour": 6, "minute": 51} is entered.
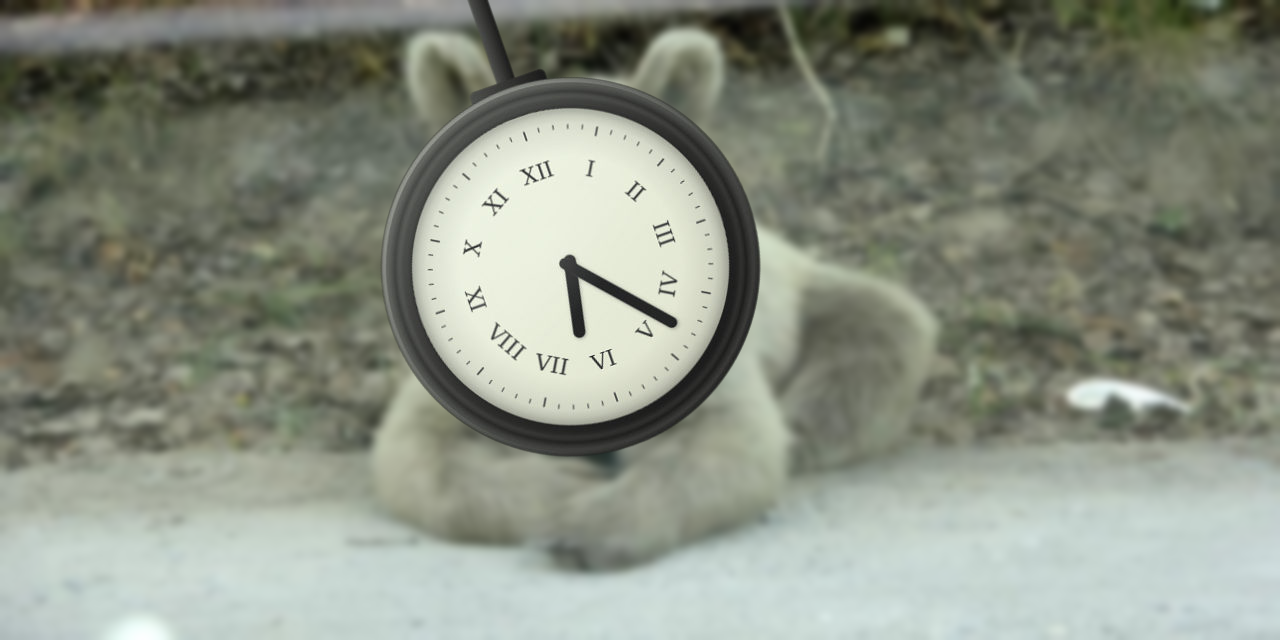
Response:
{"hour": 6, "minute": 23}
